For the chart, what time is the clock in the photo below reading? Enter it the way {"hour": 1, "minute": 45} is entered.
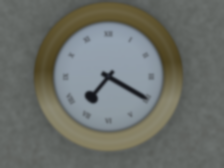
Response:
{"hour": 7, "minute": 20}
